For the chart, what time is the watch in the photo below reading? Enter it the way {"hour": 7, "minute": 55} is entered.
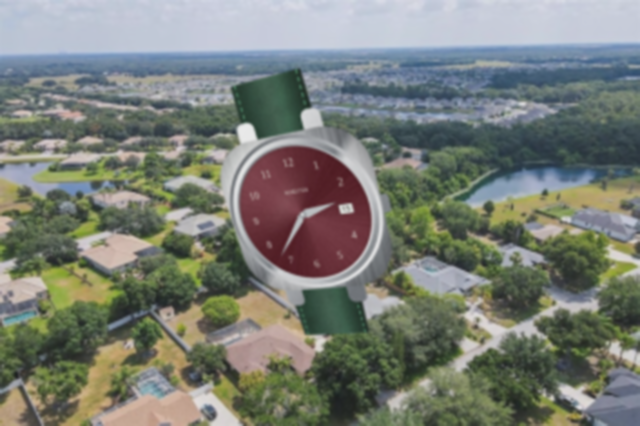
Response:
{"hour": 2, "minute": 37}
